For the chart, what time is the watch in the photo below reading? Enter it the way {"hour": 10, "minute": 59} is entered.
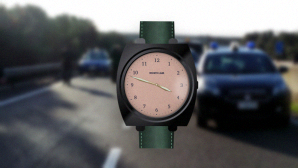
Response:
{"hour": 3, "minute": 48}
